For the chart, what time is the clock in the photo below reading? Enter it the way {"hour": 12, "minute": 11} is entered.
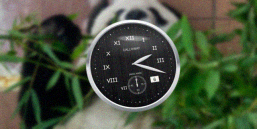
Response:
{"hour": 2, "minute": 19}
